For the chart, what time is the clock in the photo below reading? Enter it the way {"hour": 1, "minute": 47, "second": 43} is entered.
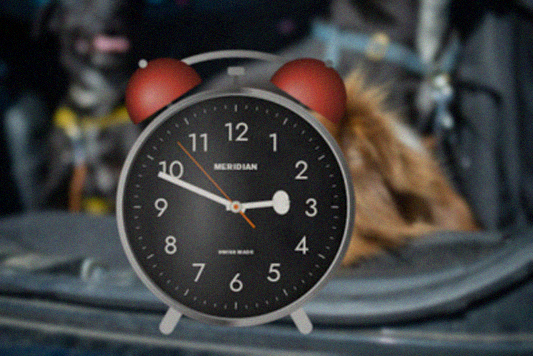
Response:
{"hour": 2, "minute": 48, "second": 53}
